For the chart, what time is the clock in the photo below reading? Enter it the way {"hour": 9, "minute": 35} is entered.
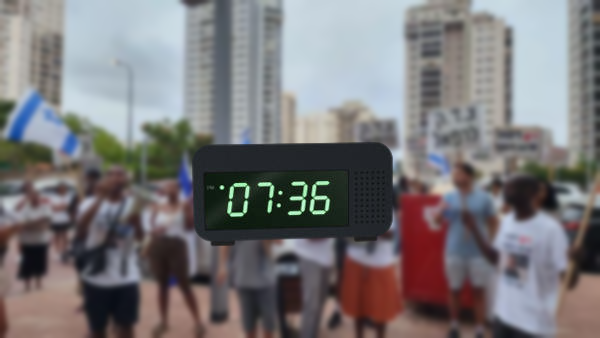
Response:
{"hour": 7, "minute": 36}
